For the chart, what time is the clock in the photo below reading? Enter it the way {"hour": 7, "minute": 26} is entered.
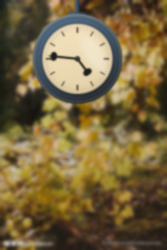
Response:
{"hour": 4, "minute": 46}
